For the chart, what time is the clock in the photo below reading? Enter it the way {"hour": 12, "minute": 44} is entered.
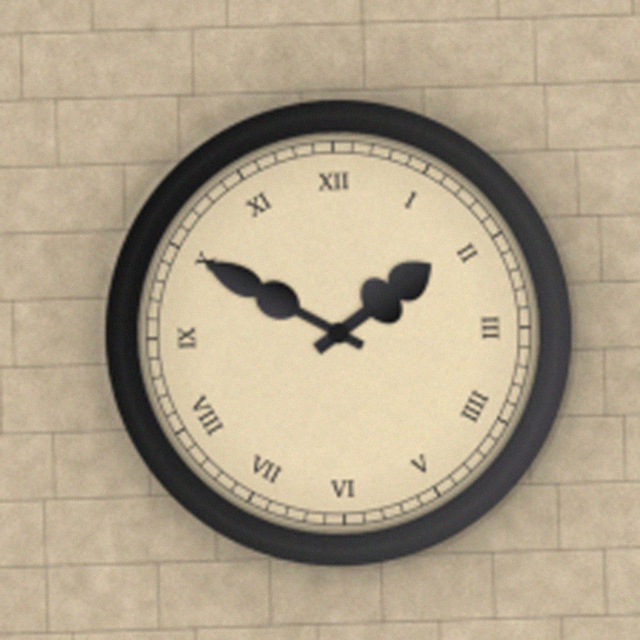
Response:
{"hour": 1, "minute": 50}
